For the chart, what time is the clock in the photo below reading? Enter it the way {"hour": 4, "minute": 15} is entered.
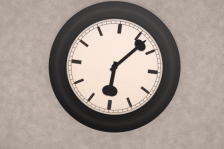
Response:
{"hour": 6, "minute": 7}
